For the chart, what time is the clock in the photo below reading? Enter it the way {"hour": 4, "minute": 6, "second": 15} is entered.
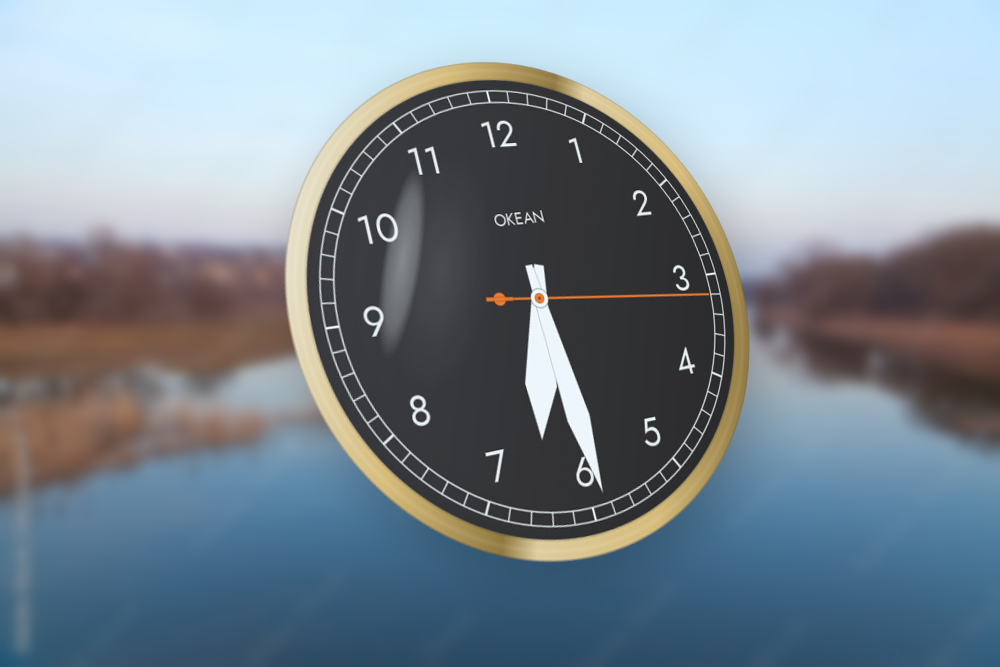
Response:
{"hour": 6, "minute": 29, "second": 16}
